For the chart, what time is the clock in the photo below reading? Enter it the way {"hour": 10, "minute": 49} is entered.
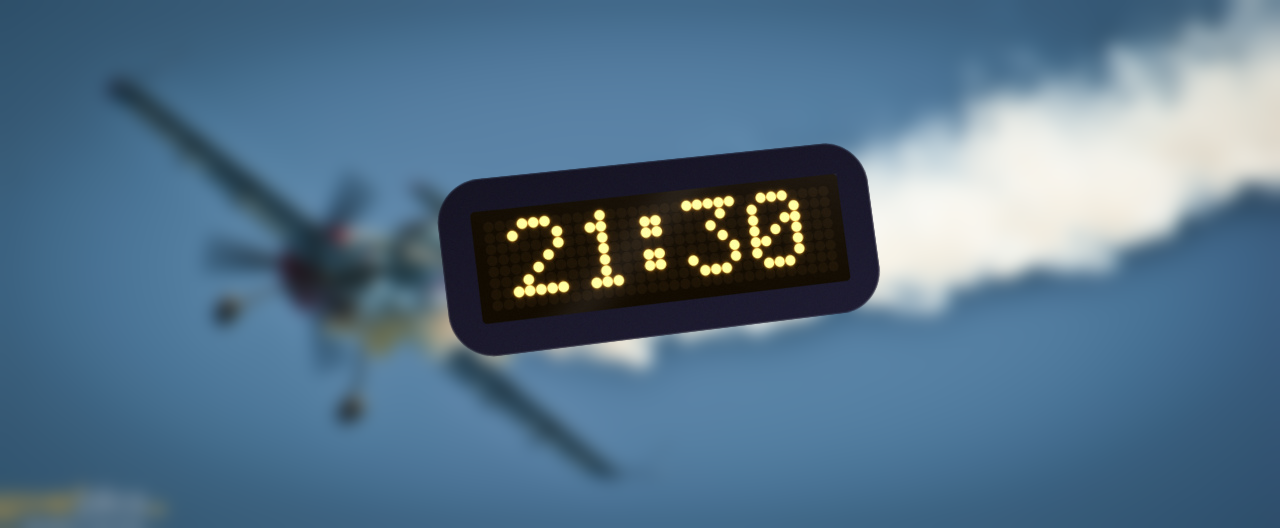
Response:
{"hour": 21, "minute": 30}
